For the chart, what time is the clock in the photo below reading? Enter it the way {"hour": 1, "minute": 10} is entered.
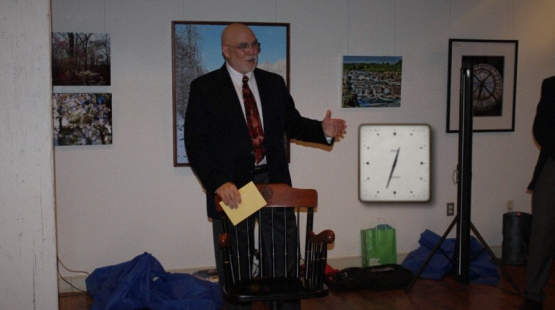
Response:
{"hour": 12, "minute": 33}
